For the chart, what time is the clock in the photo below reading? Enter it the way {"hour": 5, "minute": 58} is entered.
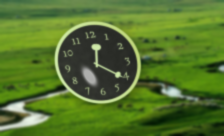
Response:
{"hour": 12, "minute": 21}
